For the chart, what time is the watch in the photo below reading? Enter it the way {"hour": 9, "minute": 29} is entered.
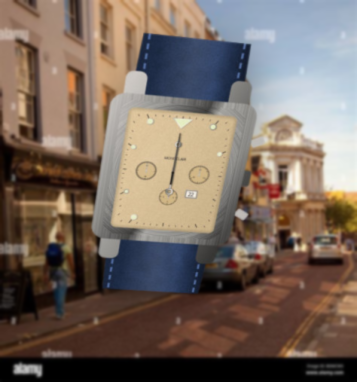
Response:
{"hour": 6, "minute": 0}
